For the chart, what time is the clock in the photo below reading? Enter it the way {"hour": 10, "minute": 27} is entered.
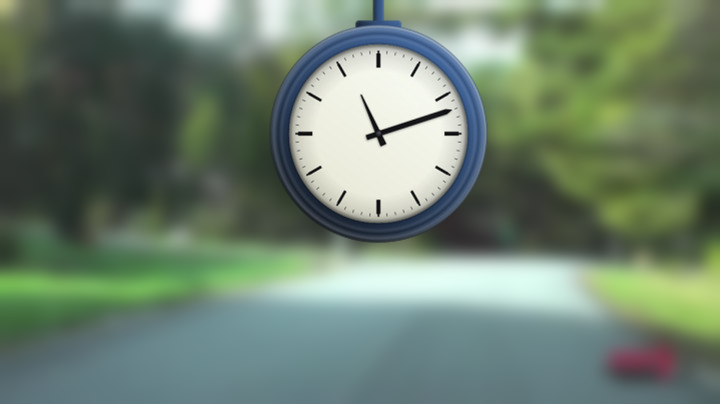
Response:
{"hour": 11, "minute": 12}
